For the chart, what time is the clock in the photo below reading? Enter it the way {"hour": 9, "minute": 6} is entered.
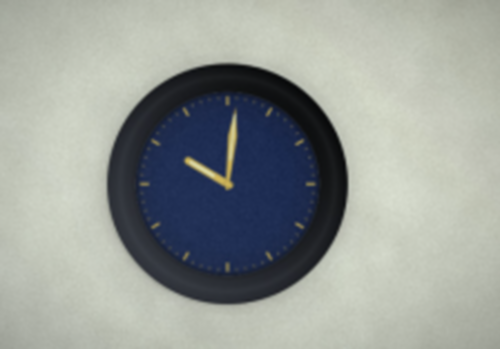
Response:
{"hour": 10, "minute": 1}
